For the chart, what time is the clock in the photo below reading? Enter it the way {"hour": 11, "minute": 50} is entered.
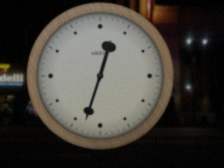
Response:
{"hour": 12, "minute": 33}
